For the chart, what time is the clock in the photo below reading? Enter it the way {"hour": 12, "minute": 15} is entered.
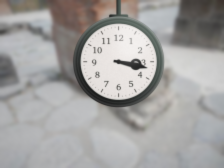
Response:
{"hour": 3, "minute": 17}
